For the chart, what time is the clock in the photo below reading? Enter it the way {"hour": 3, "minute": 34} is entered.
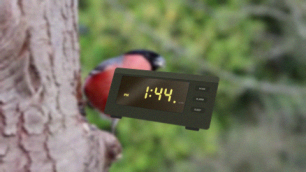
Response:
{"hour": 1, "minute": 44}
